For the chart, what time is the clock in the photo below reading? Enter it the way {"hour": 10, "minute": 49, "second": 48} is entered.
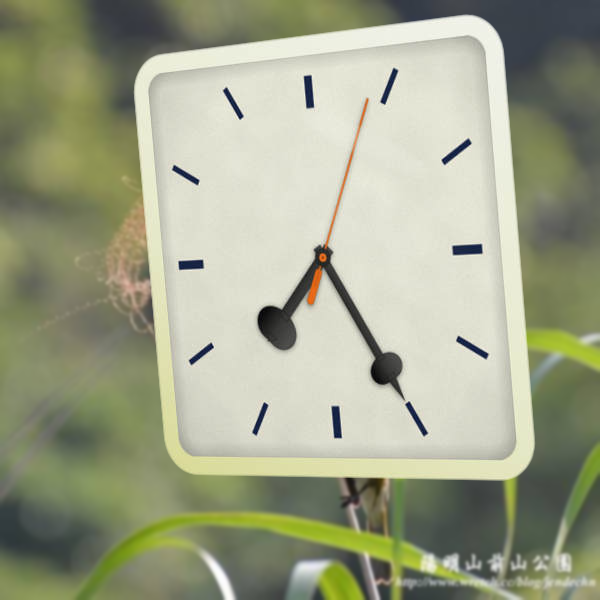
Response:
{"hour": 7, "minute": 25, "second": 4}
